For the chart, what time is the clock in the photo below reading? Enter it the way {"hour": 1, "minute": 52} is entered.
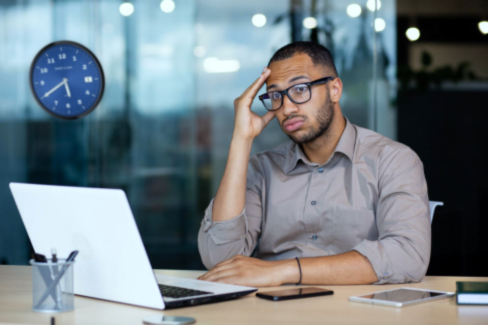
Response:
{"hour": 5, "minute": 40}
